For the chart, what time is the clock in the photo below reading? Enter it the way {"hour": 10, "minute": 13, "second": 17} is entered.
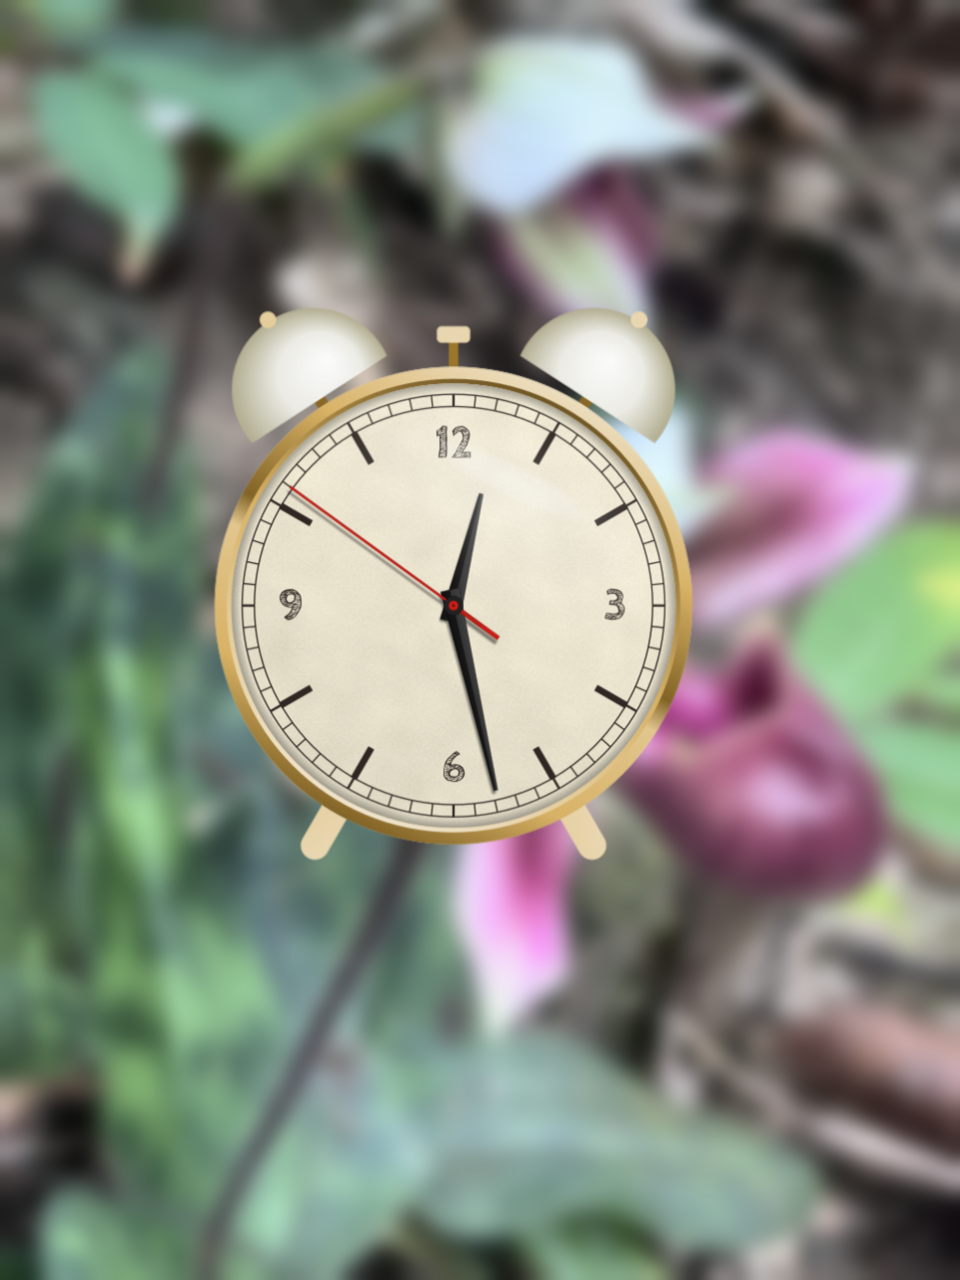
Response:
{"hour": 12, "minute": 27, "second": 51}
